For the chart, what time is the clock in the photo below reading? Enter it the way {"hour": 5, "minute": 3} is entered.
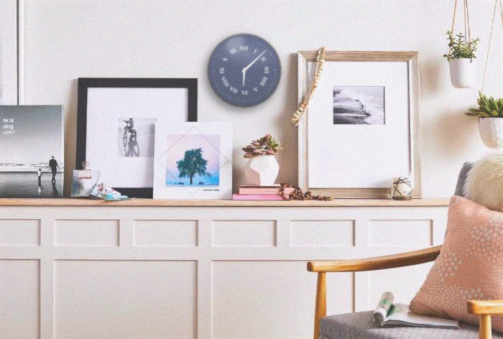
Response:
{"hour": 6, "minute": 8}
